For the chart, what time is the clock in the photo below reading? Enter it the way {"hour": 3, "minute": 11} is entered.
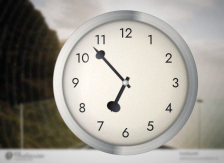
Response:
{"hour": 6, "minute": 53}
